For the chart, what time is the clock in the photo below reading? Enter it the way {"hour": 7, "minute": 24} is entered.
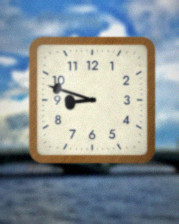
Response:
{"hour": 8, "minute": 48}
